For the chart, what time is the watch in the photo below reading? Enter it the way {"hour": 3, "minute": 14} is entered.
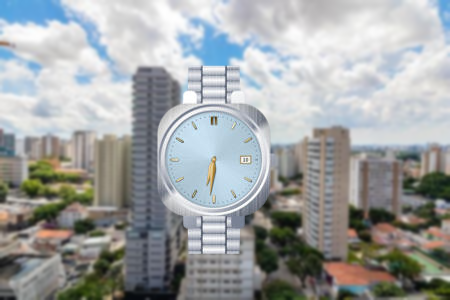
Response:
{"hour": 6, "minute": 31}
